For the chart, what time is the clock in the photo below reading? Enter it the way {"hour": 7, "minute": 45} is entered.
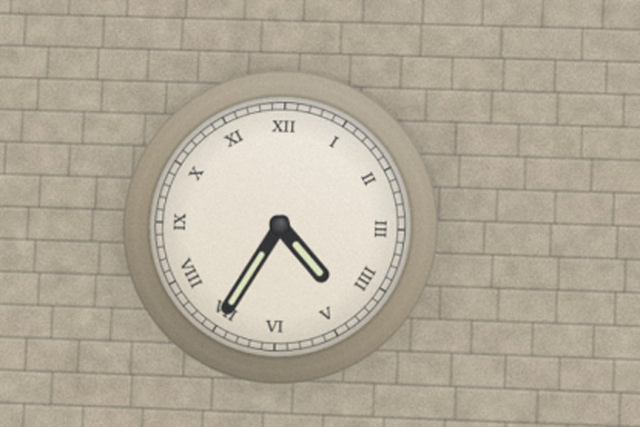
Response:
{"hour": 4, "minute": 35}
